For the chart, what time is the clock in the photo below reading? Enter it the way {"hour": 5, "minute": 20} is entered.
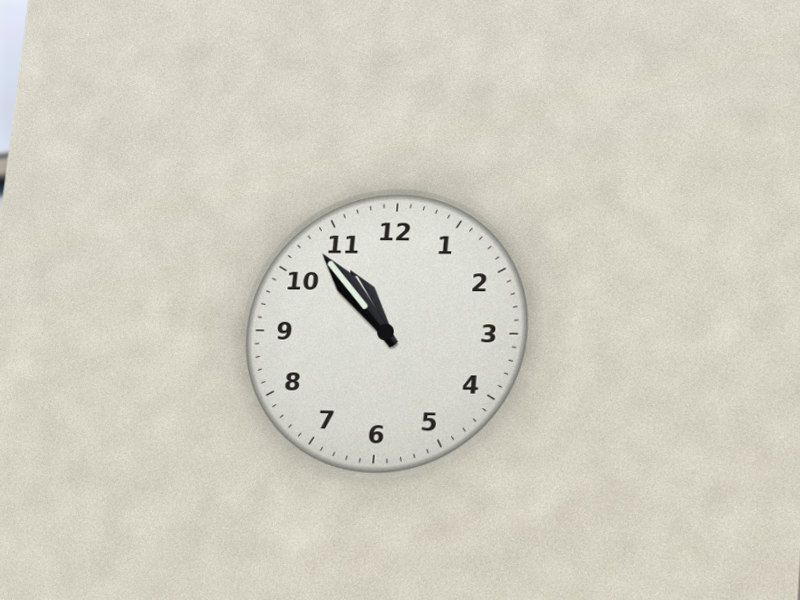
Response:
{"hour": 10, "minute": 53}
